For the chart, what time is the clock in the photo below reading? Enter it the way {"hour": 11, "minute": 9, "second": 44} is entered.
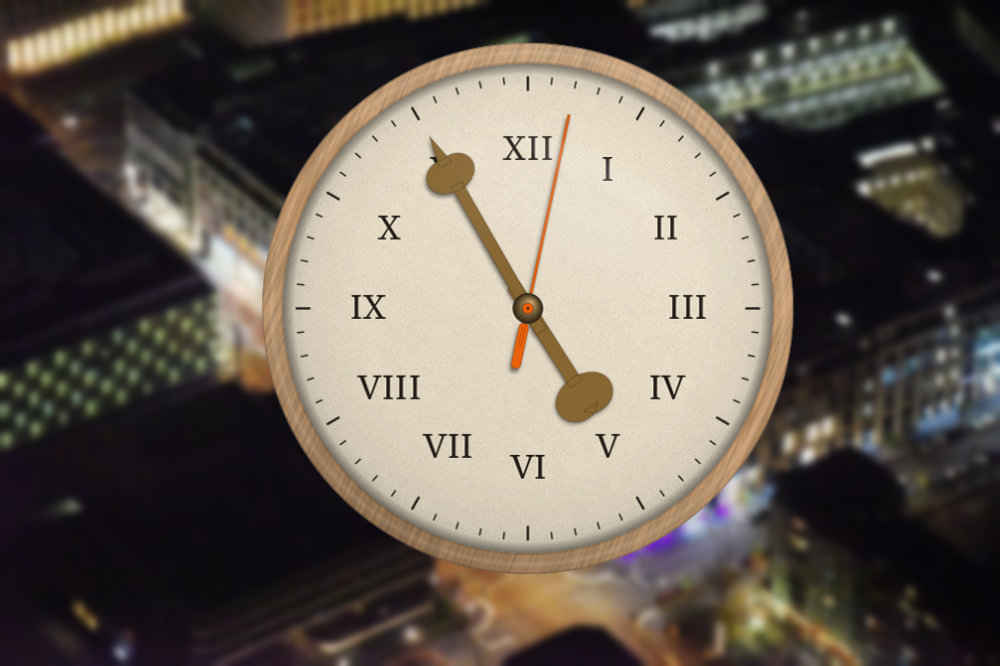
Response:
{"hour": 4, "minute": 55, "second": 2}
